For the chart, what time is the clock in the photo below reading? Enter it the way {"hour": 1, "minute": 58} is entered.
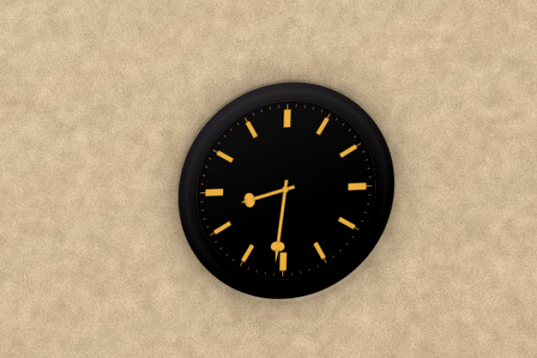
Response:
{"hour": 8, "minute": 31}
